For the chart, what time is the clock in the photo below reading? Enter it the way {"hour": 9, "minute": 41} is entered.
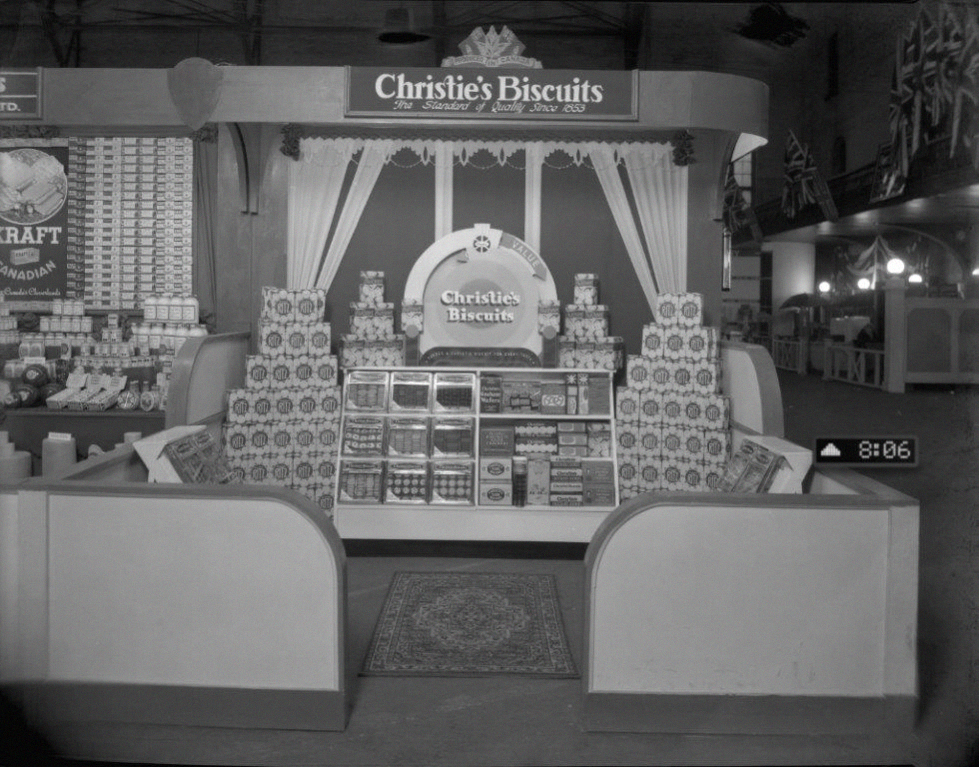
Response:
{"hour": 8, "minute": 6}
